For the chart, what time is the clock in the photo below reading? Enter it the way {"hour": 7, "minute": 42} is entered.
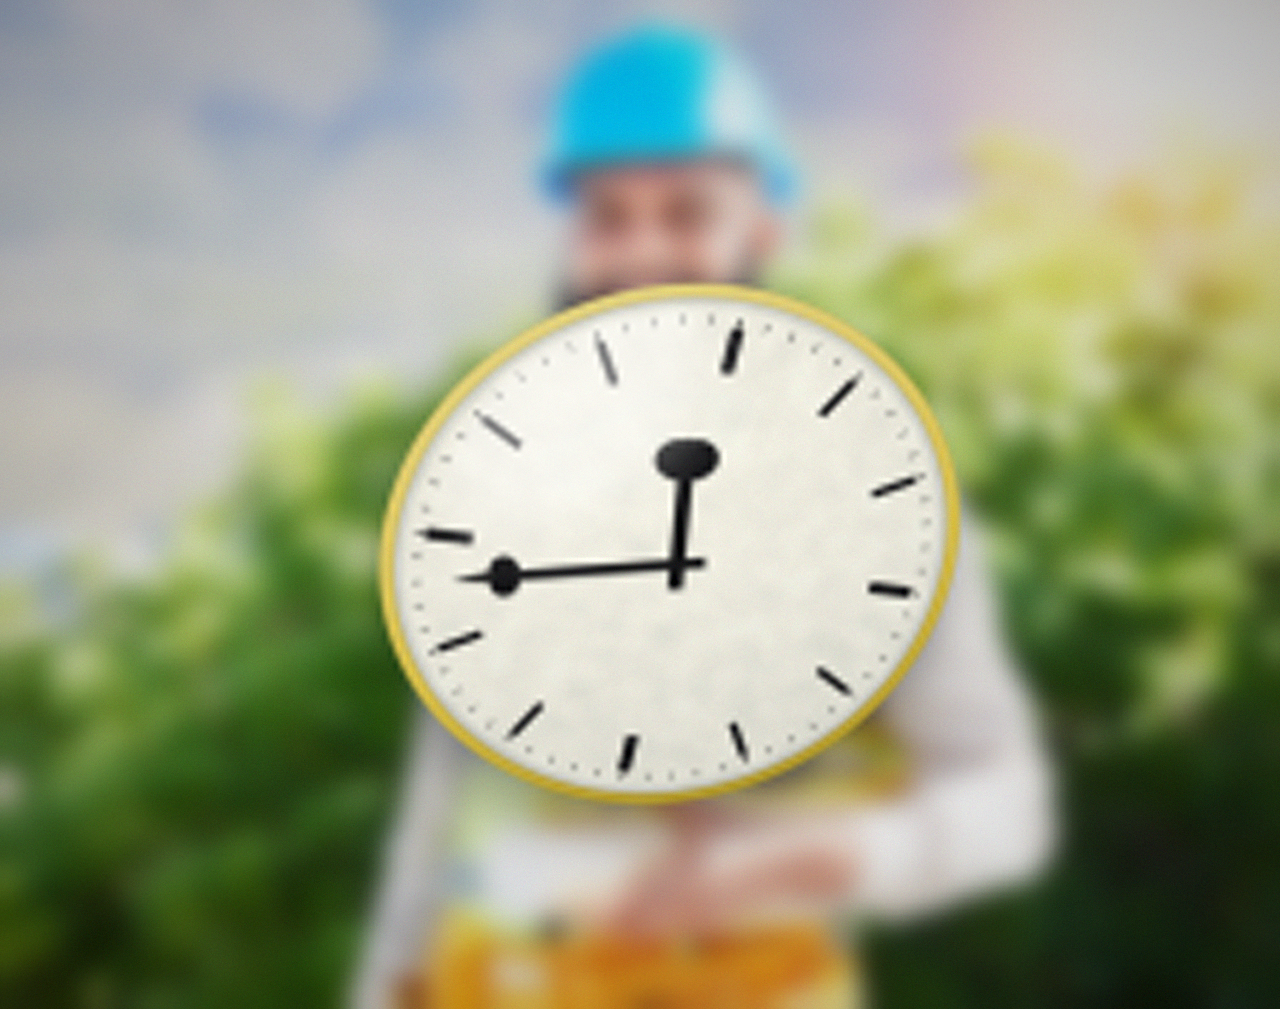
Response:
{"hour": 11, "minute": 43}
